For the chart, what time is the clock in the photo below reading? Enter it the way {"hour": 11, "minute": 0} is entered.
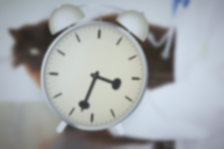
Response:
{"hour": 3, "minute": 33}
